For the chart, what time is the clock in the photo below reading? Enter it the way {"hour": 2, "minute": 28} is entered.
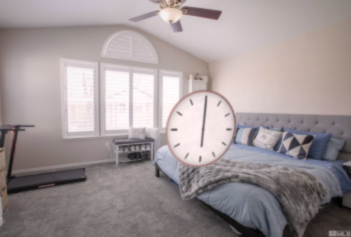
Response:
{"hour": 6, "minute": 0}
